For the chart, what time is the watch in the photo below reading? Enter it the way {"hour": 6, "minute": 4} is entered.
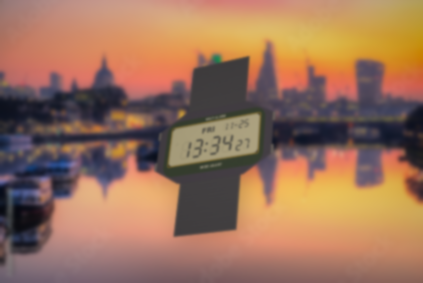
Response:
{"hour": 13, "minute": 34}
